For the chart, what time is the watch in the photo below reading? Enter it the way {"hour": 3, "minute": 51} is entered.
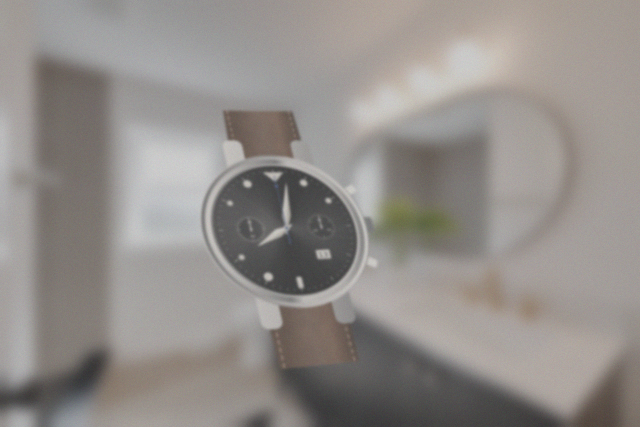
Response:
{"hour": 8, "minute": 2}
